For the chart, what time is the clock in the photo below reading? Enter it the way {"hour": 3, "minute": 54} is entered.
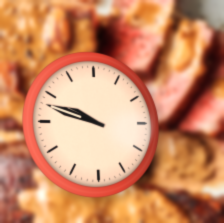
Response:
{"hour": 9, "minute": 48}
